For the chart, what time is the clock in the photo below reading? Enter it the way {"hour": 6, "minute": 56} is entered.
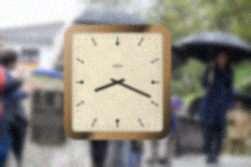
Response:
{"hour": 8, "minute": 19}
